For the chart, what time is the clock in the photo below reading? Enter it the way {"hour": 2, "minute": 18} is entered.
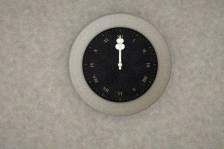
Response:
{"hour": 12, "minute": 0}
